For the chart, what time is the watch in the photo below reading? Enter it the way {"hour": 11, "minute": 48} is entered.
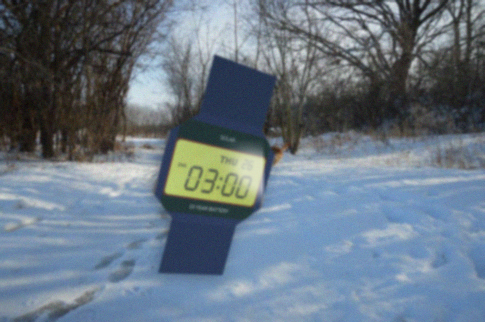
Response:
{"hour": 3, "minute": 0}
